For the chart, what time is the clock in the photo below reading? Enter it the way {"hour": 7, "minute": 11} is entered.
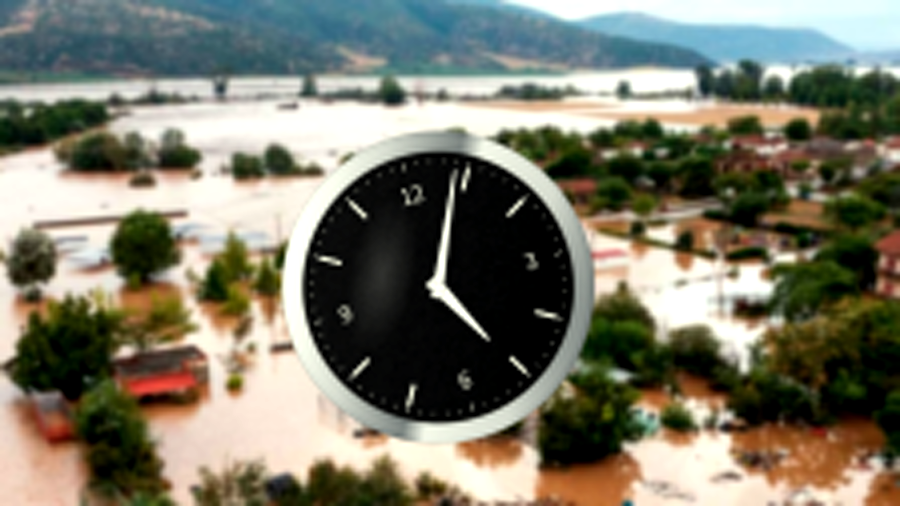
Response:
{"hour": 5, "minute": 4}
